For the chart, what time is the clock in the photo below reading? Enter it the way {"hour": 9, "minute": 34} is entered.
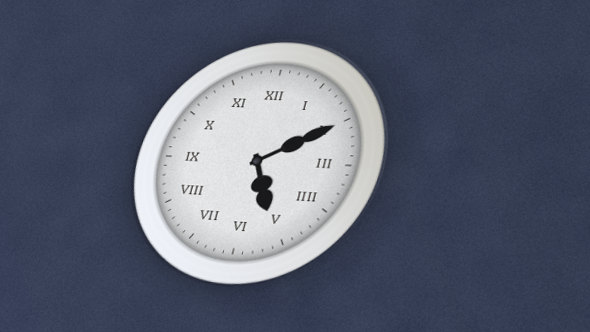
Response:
{"hour": 5, "minute": 10}
